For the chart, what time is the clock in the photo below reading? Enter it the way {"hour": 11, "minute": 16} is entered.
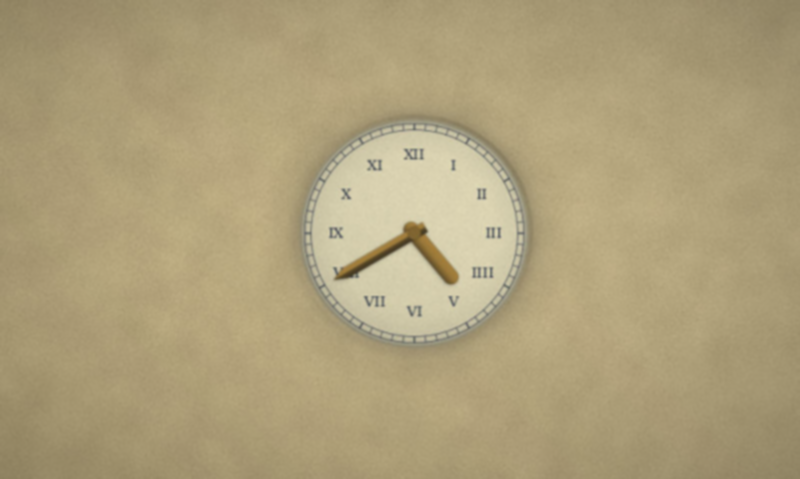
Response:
{"hour": 4, "minute": 40}
